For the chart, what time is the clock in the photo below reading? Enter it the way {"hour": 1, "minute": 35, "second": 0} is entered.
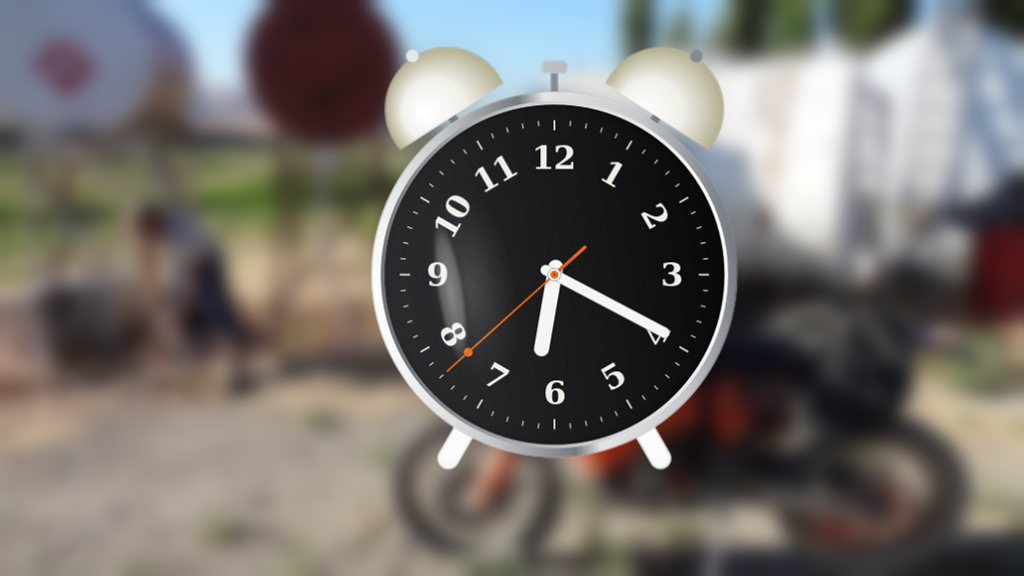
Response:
{"hour": 6, "minute": 19, "second": 38}
